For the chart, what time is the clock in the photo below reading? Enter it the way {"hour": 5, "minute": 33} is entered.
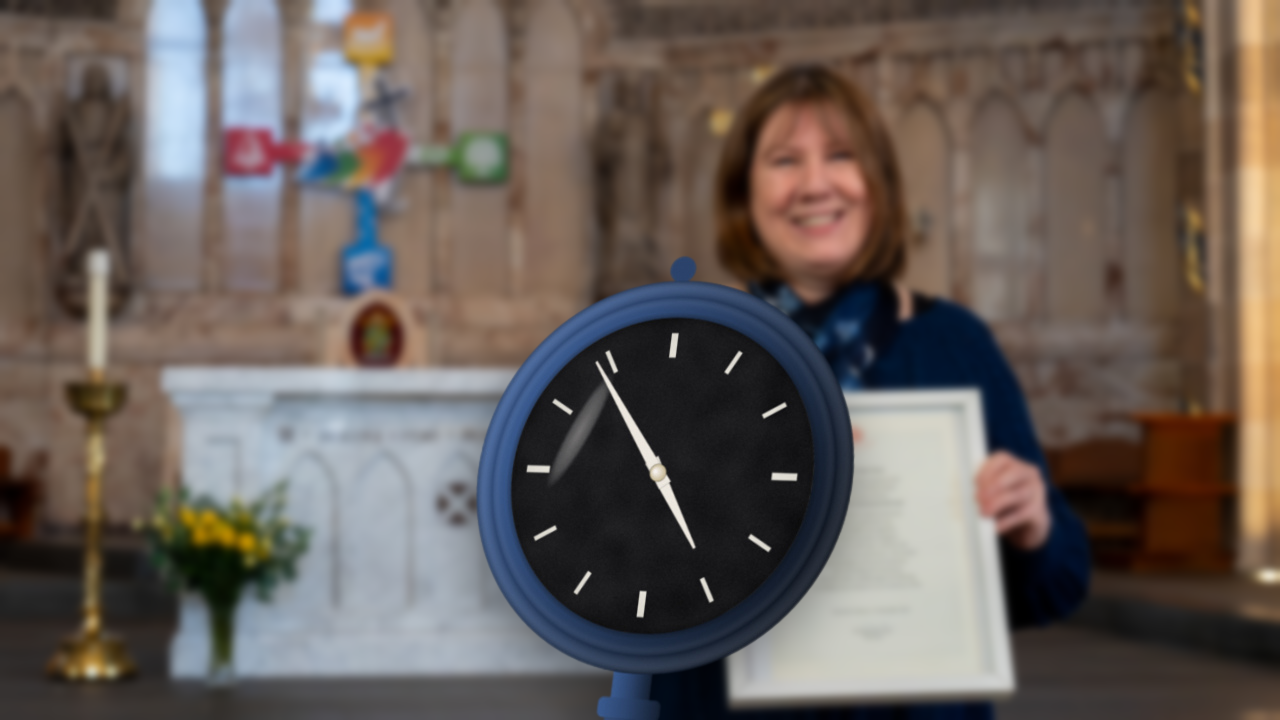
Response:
{"hour": 4, "minute": 54}
